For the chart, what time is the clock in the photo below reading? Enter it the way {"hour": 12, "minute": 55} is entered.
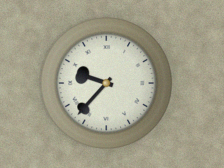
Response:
{"hour": 9, "minute": 37}
